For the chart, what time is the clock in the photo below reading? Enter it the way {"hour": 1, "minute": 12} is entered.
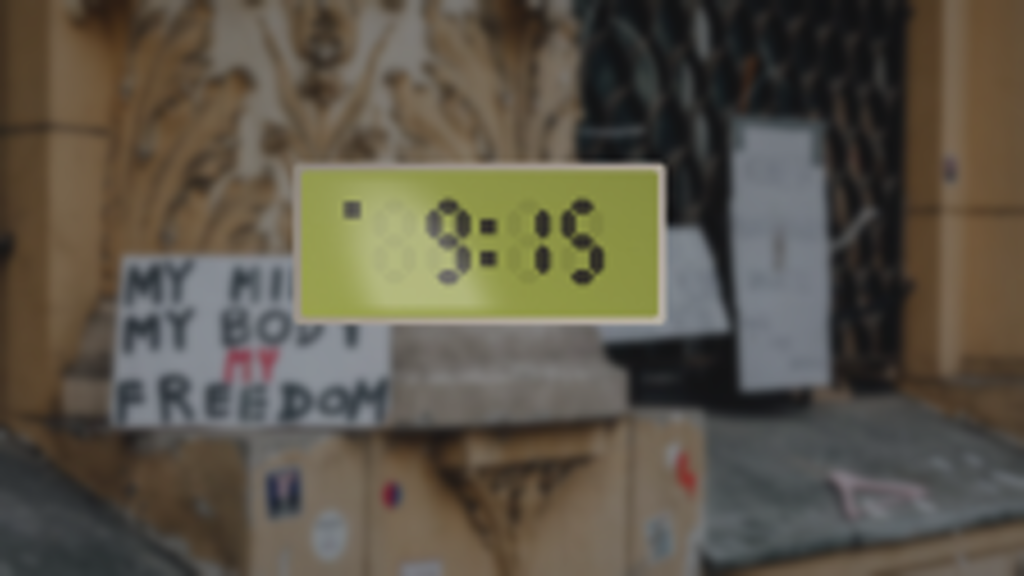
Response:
{"hour": 9, "minute": 15}
